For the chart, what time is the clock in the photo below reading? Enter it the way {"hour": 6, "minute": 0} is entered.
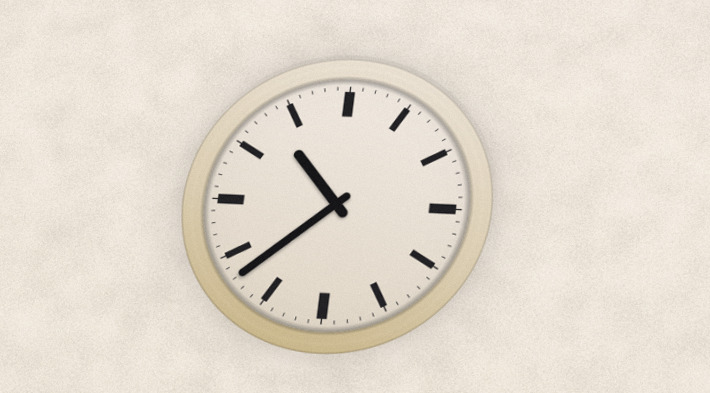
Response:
{"hour": 10, "minute": 38}
